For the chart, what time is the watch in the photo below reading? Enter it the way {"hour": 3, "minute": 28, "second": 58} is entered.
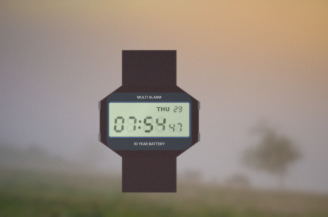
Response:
{"hour": 7, "minute": 54, "second": 47}
